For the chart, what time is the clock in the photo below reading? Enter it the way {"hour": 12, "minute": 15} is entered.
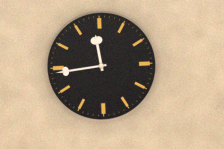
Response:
{"hour": 11, "minute": 44}
